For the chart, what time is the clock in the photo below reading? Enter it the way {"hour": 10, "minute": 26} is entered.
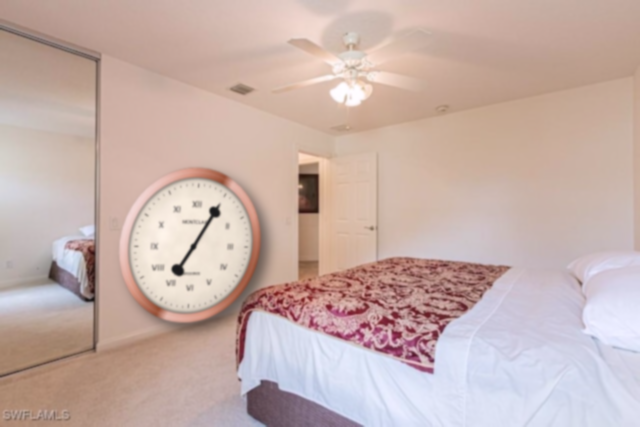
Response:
{"hour": 7, "minute": 5}
